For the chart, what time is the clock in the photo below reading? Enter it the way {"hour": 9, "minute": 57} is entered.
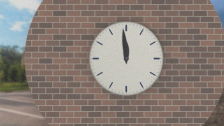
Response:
{"hour": 11, "minute": 59}
